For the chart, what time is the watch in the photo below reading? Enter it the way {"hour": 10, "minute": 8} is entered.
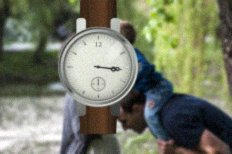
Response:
{"hour": 3, "minute": 16}
